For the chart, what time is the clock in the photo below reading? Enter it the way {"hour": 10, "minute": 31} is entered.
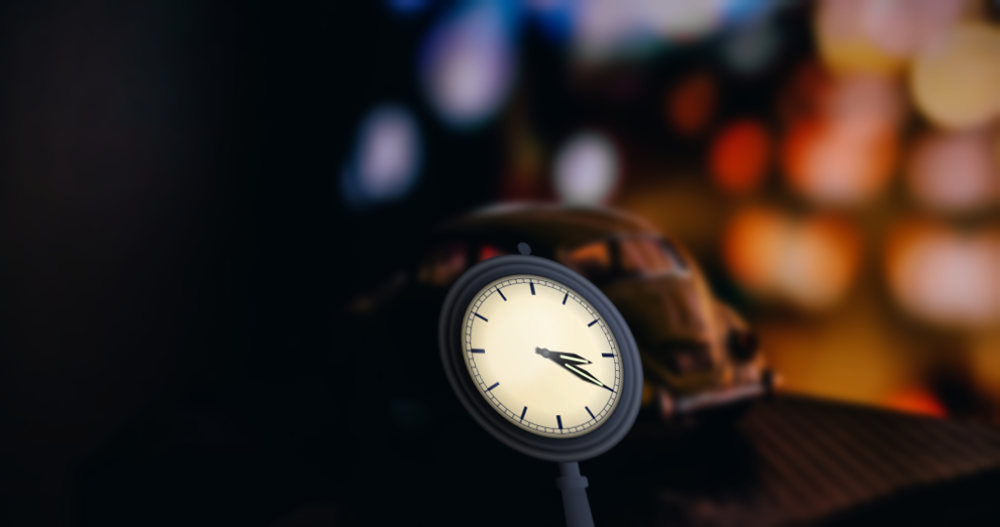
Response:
{"hour": 3, "minute": 20}
